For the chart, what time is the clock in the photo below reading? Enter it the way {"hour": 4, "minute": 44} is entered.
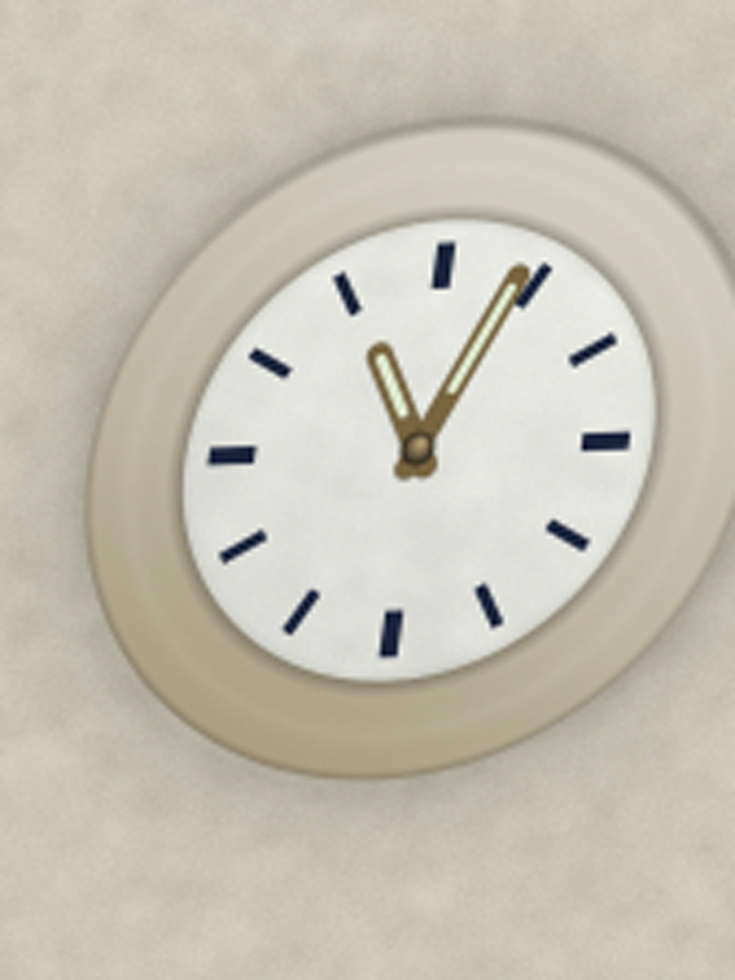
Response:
{"hour": 11, "minute": 4}
